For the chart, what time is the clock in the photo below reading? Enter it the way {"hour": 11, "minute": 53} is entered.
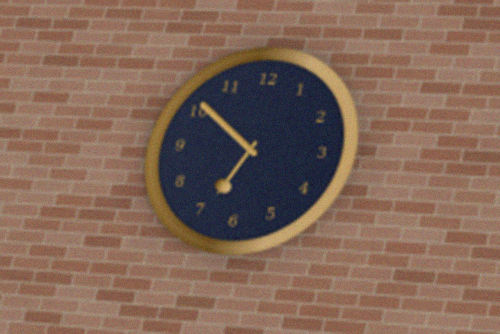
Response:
{"hour": 6, "minute": 51}
